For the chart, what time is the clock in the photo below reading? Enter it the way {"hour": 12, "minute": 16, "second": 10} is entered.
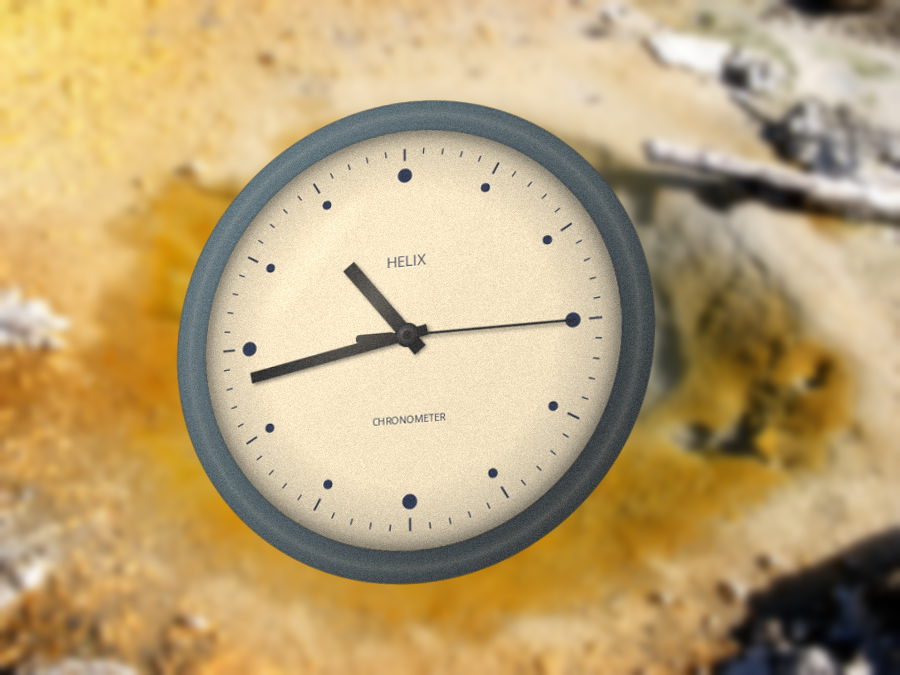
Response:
{"hour": 10, "minute": 43, "second": 15}
